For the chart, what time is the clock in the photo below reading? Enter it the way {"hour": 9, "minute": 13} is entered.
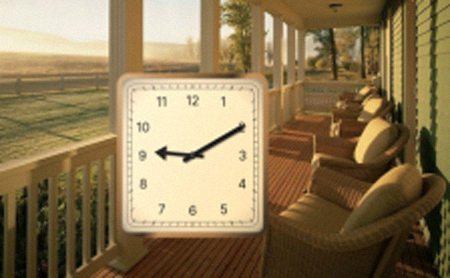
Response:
{"hour": 9, "minute": 10}
